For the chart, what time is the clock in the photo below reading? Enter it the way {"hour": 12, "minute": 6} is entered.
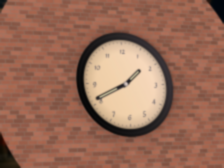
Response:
{"hour": 1, "minute": 41}
